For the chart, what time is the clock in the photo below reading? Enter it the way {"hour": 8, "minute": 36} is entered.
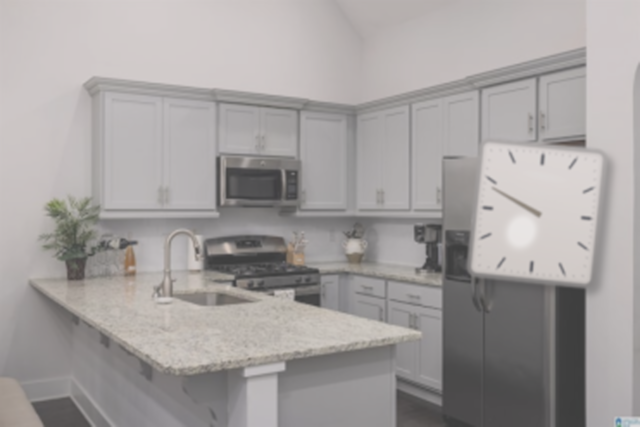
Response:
{"hour": 9, "minute": 49}
